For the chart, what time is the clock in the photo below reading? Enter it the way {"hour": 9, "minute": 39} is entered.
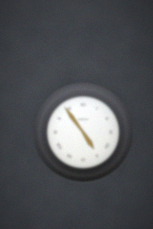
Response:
{"hour": 4, "minute": 54}
